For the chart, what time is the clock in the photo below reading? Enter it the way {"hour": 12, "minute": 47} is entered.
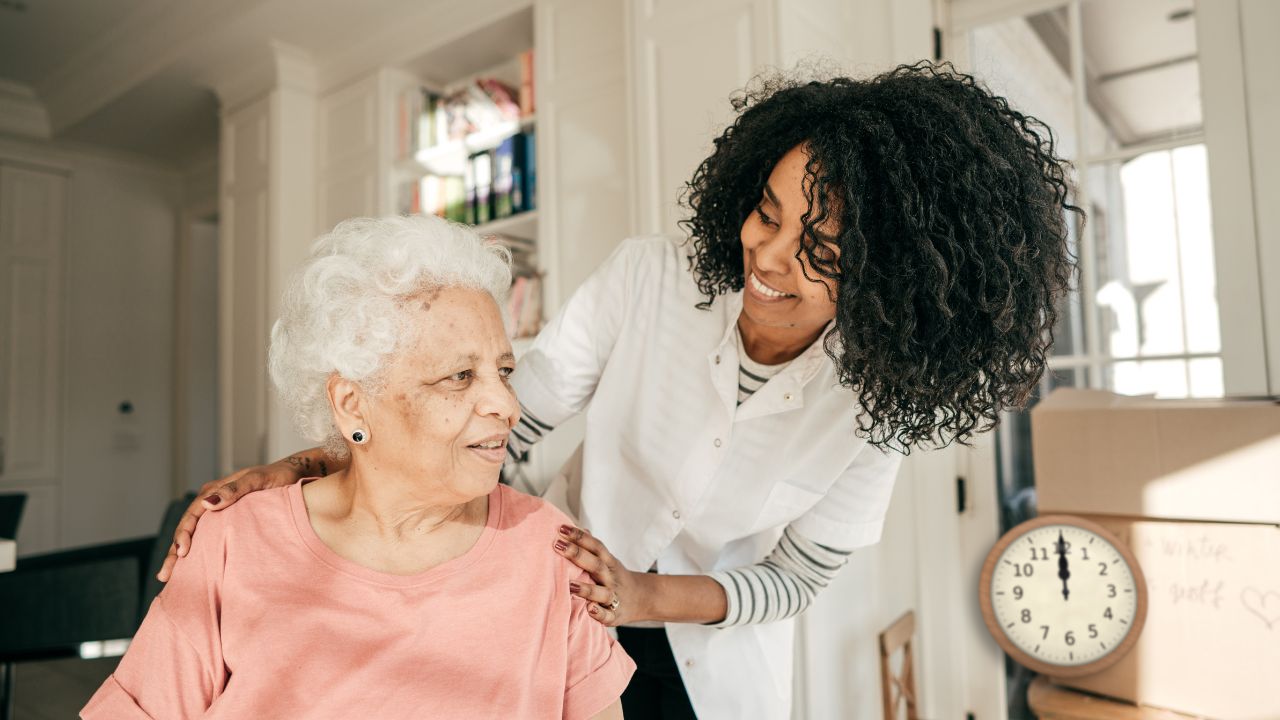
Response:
{"hour": 12, "minute": 0}
